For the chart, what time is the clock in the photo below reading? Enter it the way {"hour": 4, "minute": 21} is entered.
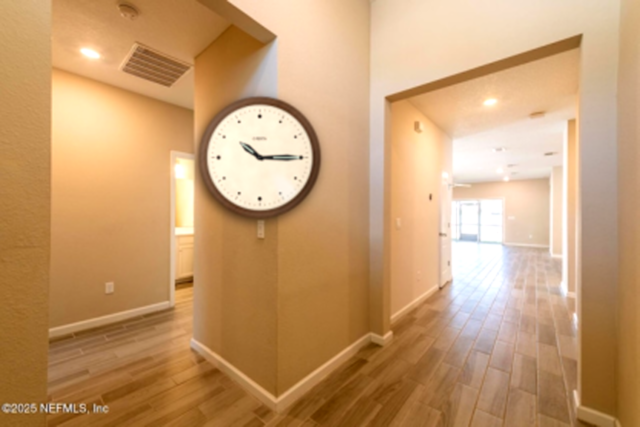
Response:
{"hour": 10, "minute": 15}
